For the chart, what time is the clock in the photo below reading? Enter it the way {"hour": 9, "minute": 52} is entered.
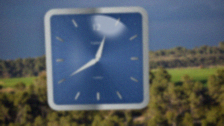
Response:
{"hour": 12, "minute": 40}
